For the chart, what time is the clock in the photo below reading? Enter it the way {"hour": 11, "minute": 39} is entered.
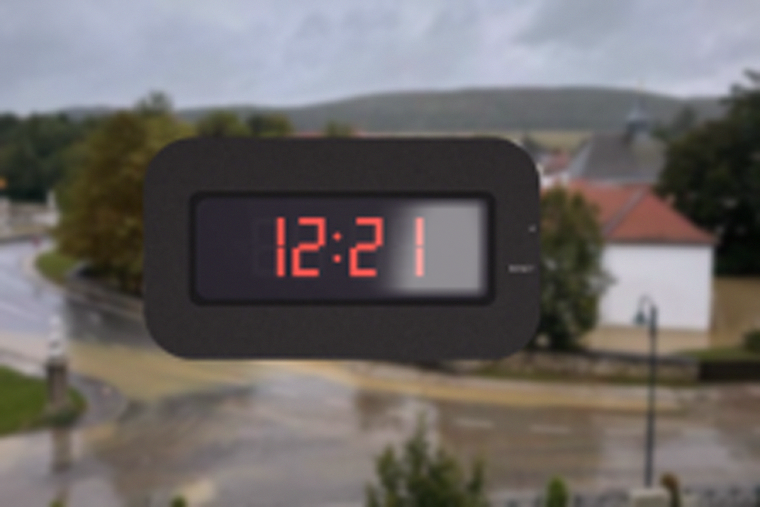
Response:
{"hour": 12, "minute": 21}
